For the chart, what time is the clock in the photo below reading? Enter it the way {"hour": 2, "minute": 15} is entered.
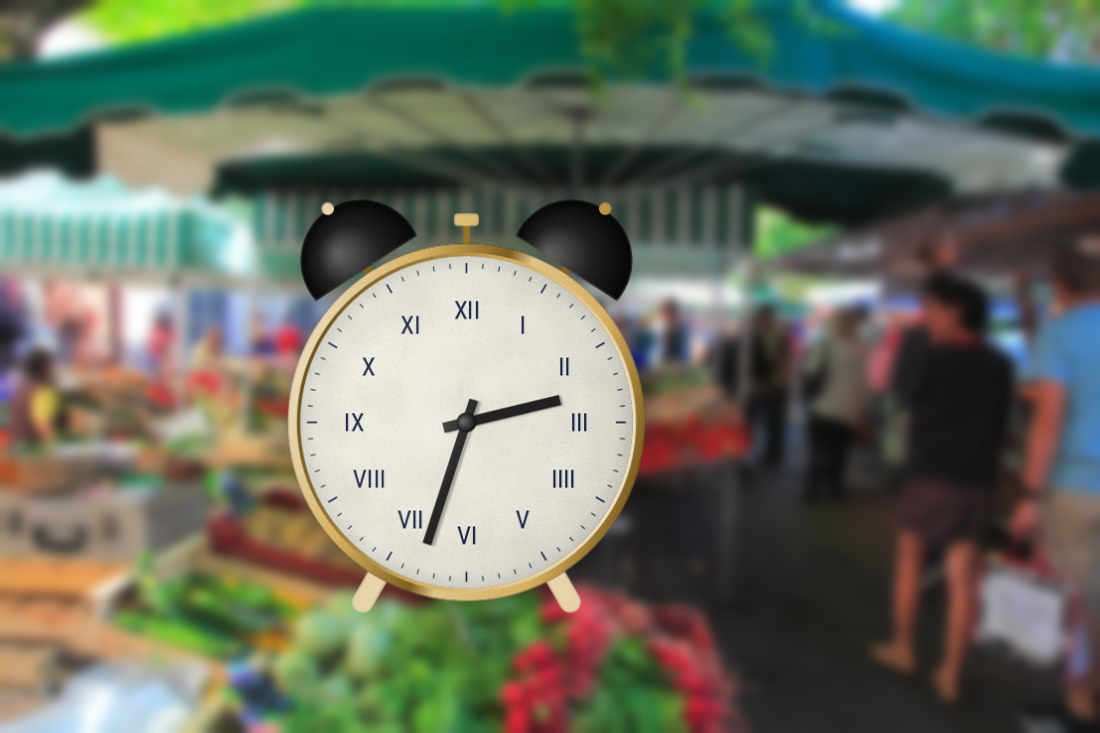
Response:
{"hour": 2, "minute": 33}
